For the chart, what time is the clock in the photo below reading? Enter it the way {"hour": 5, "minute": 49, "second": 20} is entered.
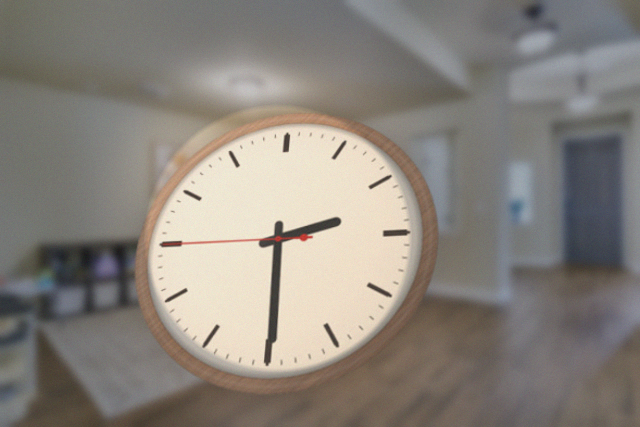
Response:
{"hour": 2, "minute": 29, "second": 45}
